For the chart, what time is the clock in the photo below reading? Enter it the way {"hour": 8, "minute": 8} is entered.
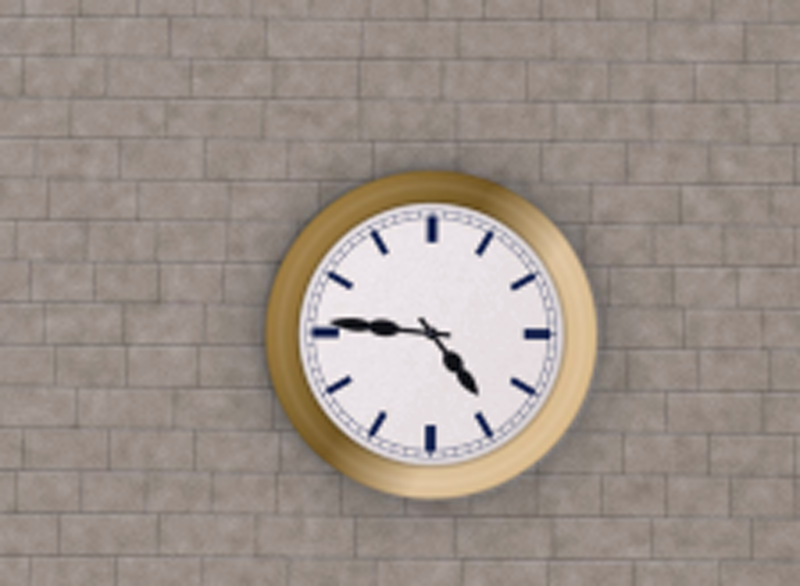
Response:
{"hour": 4, "minute": 46}
